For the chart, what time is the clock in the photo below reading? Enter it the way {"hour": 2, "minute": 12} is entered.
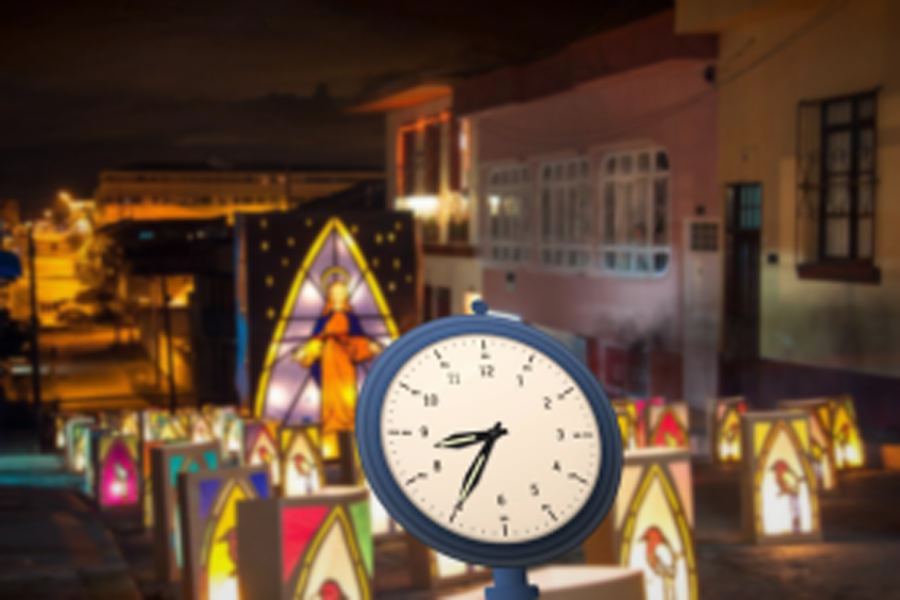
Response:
{"hour": 8, "minute": 35}
